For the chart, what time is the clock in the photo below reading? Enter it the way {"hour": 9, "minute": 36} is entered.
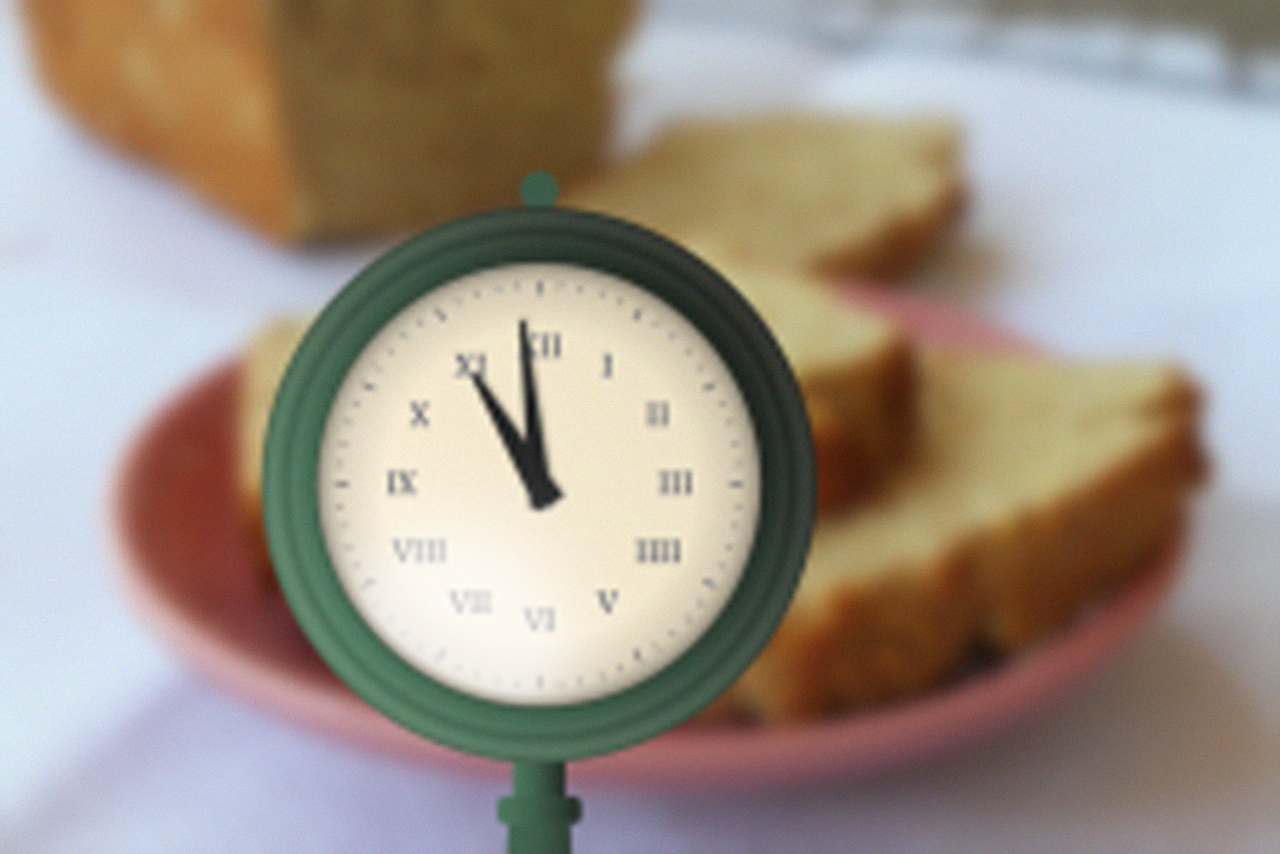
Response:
{"hour": 10, "minute": 59}
